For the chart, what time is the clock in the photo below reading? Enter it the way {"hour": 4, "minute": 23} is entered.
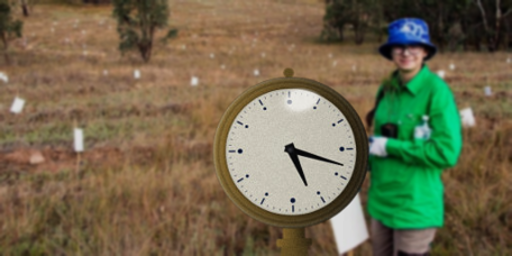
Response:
{"hour": 5, "minute": 18}
